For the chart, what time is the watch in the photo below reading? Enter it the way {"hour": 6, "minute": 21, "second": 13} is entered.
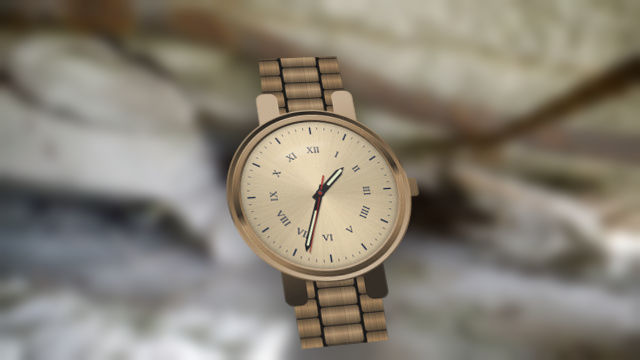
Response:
{"hour": 1, "minute": 33, "second": 33}
